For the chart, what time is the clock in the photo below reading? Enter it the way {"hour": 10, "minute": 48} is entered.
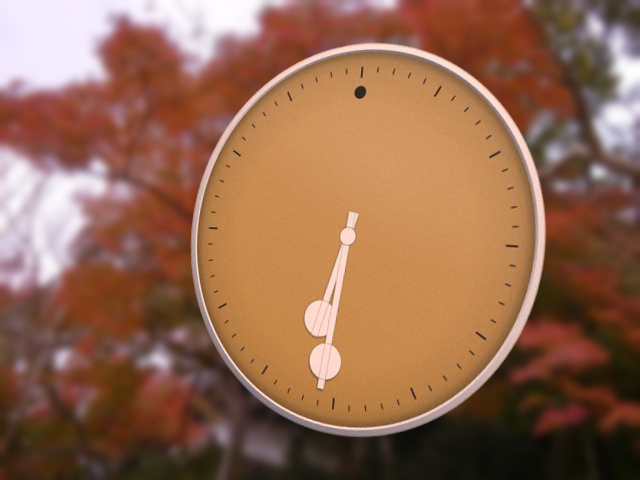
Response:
{"hour": 6, "minute": 31}
